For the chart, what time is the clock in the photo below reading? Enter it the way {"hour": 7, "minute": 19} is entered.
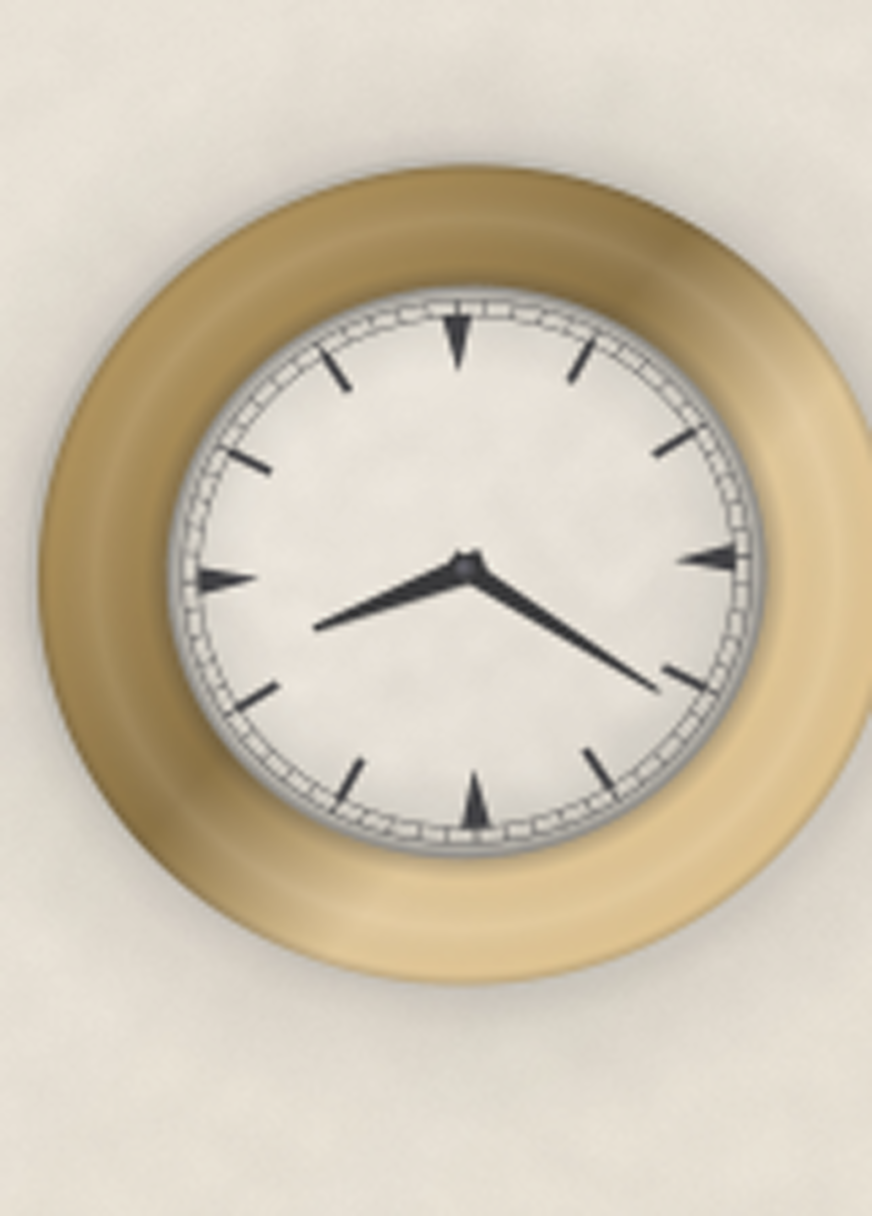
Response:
{"hour": 8, "minute": 21}
